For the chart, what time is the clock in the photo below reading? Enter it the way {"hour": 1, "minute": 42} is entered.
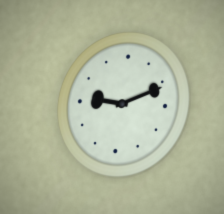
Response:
{"hour": 9, "minute": 11}
